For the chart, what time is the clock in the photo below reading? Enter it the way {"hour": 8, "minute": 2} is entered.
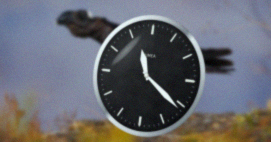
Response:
{"hour": 11, "minute": 21}
